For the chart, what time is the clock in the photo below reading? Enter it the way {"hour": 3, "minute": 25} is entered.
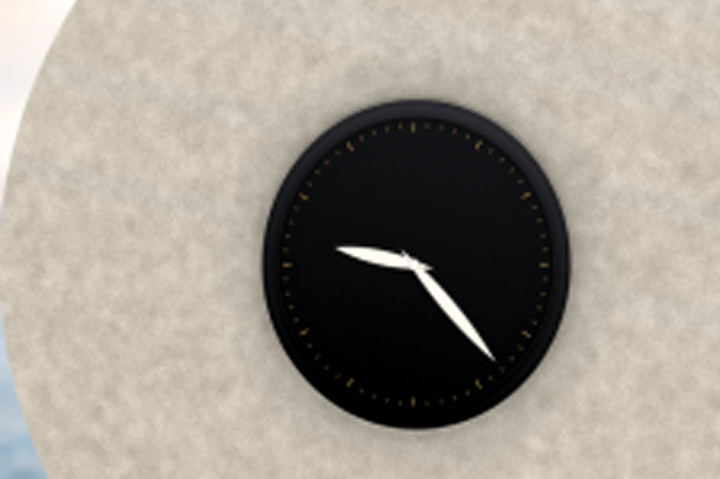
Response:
{"hour": 9, "minute": 23}
